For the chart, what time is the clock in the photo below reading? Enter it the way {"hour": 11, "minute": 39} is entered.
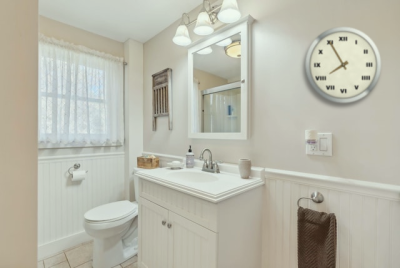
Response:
{"hour": 7, "minute": 55}
